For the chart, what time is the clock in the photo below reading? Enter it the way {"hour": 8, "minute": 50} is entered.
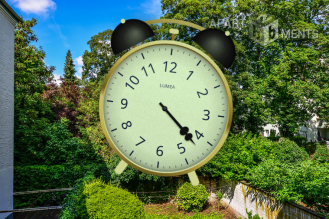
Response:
{"hour": 4, "minute": 22}
